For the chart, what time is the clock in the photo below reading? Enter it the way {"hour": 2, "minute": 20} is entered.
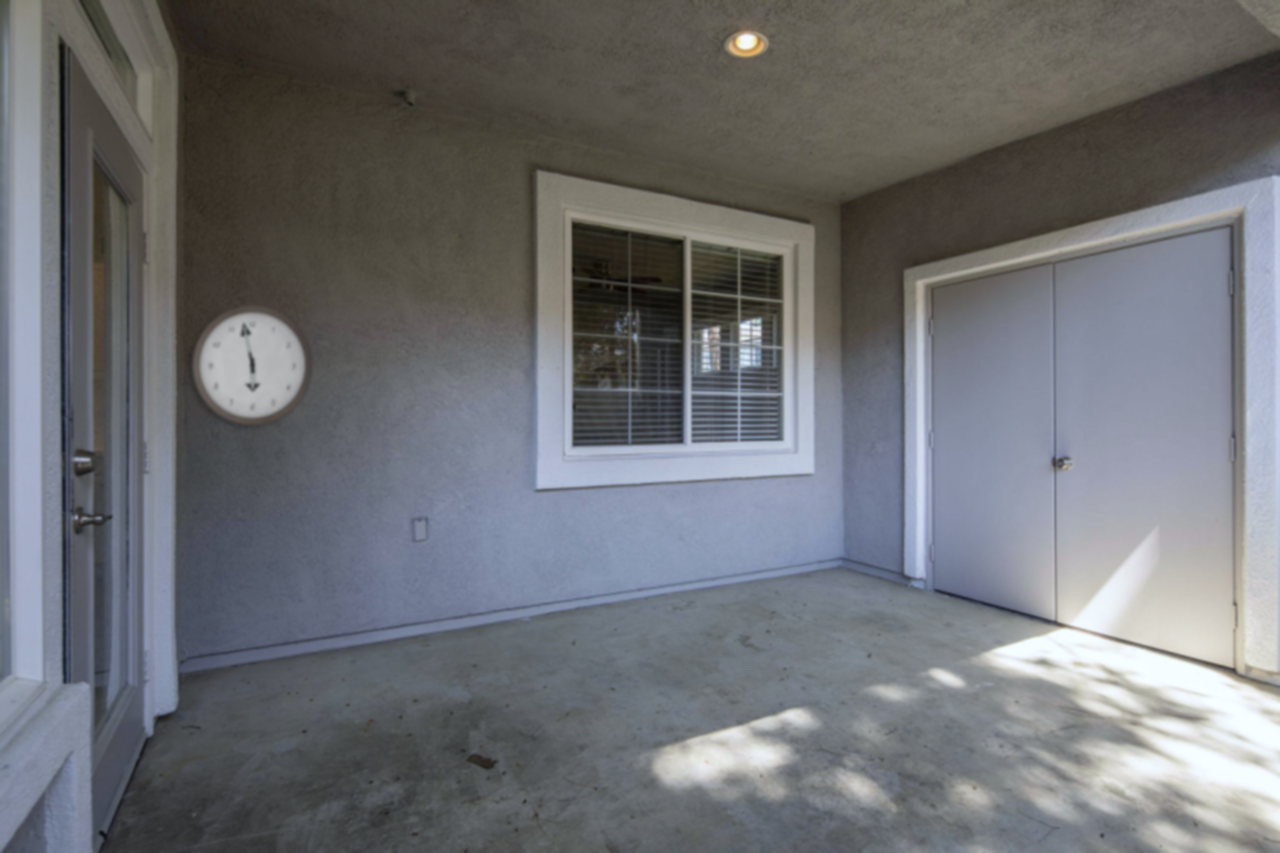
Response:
{"hour": 5, "minute": 58}
